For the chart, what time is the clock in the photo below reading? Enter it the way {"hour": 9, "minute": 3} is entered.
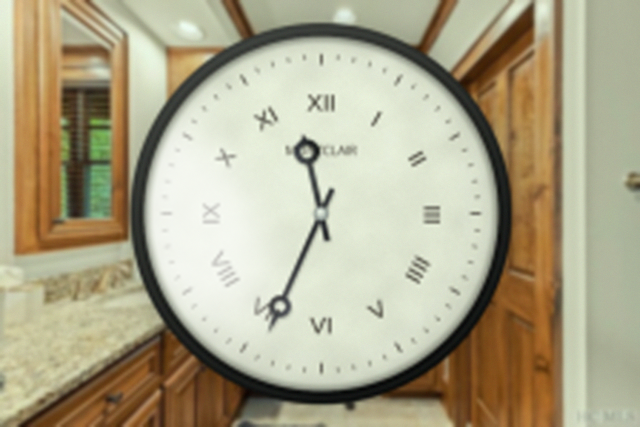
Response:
{"hour": 11, "minute": 34}
